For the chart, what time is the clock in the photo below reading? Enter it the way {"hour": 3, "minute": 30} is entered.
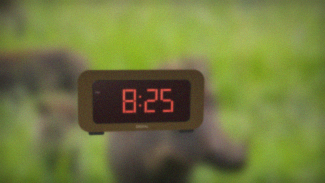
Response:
{"hour": 8, "minute": 25}
